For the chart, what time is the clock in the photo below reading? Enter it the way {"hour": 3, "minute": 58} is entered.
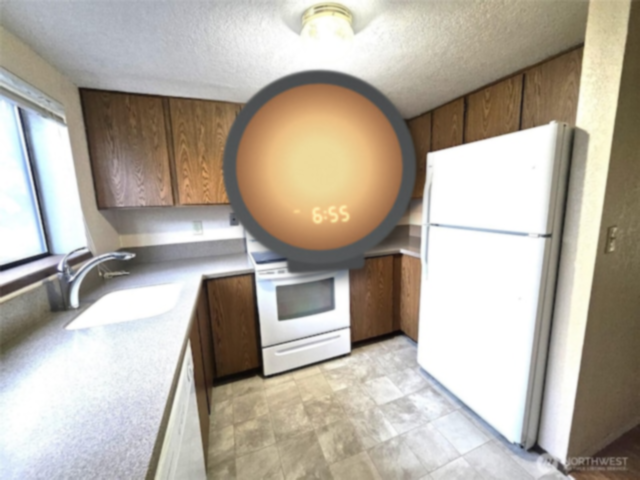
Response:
{"hour": 6, "minute": 55}
